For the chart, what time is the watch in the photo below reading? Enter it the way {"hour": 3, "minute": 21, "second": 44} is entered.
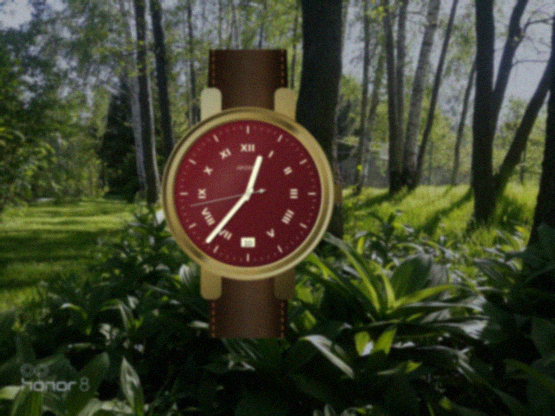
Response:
{"hour": 12, "minute": 36, "second": 43}
